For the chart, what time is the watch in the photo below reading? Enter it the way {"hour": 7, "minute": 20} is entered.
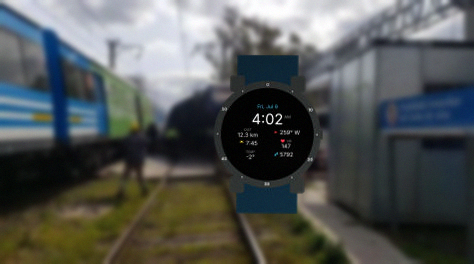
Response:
{"hour": 4, "minute": 2}
